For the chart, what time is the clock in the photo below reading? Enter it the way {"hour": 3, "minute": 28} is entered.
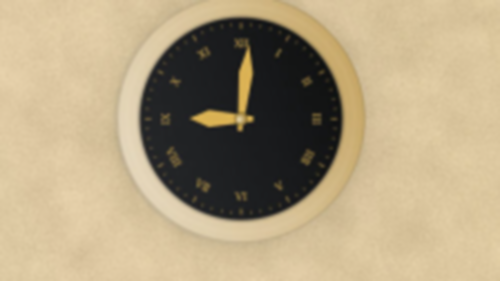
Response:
{"hour": 9, "minute": 1}
